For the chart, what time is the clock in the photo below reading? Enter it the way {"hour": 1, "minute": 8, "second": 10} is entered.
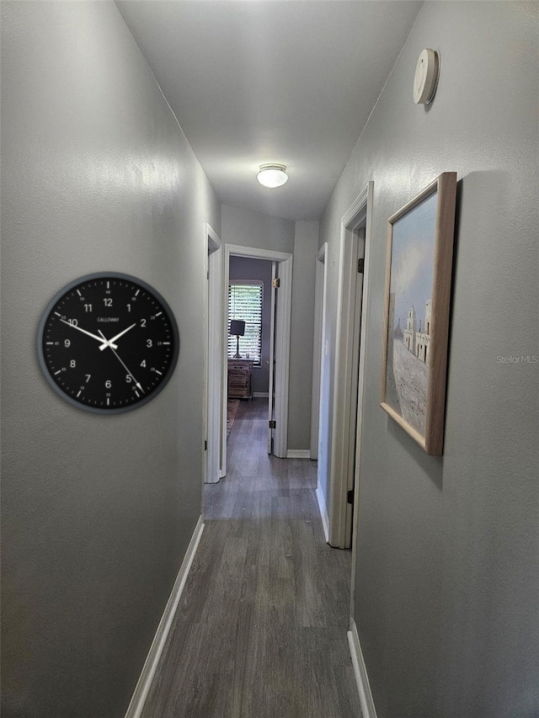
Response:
{"hour": 1, "minute": 49, "second": 24}
